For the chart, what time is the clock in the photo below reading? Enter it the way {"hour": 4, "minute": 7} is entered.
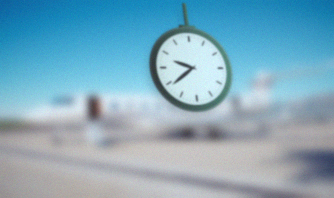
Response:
{"hour": 9, "minute": 39}
